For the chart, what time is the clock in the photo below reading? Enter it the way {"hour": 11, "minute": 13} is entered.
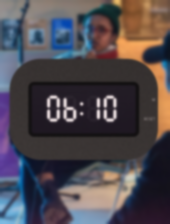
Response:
{"hour": 6, "minute": 10}
